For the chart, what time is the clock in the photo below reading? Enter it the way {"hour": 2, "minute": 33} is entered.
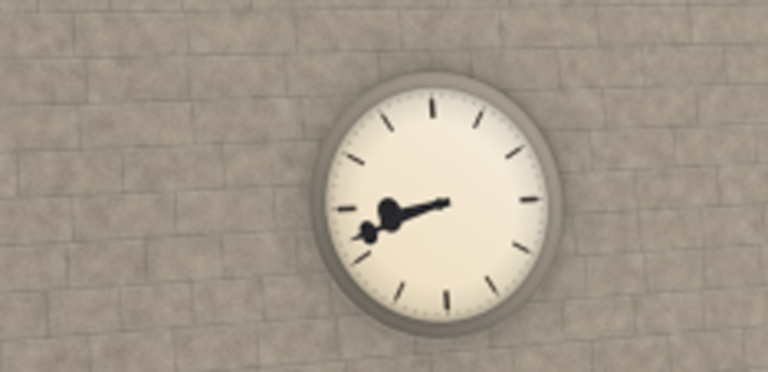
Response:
{"hour": 8, "minute": 42}
